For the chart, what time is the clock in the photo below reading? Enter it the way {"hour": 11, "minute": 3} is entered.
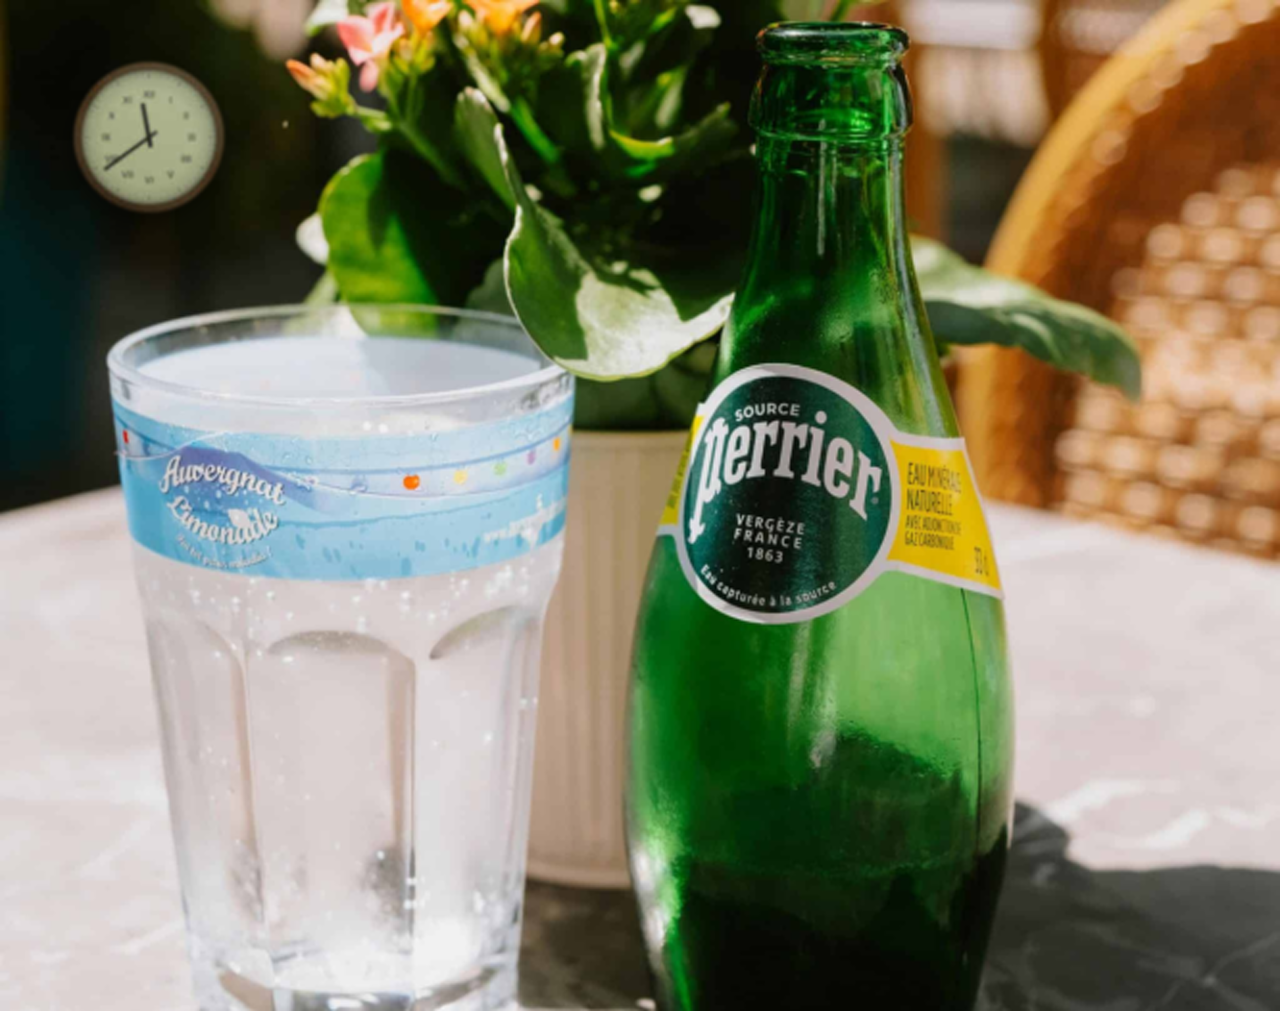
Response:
{"hour": 11, "minute": 39}
